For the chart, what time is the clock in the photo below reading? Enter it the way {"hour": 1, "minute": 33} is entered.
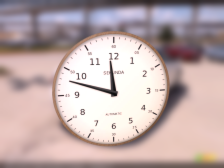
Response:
{"hour": 11, "minute": 48}
